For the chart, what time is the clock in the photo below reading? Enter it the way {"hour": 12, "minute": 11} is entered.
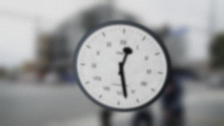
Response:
{"hour": 12, "minute": 28}
